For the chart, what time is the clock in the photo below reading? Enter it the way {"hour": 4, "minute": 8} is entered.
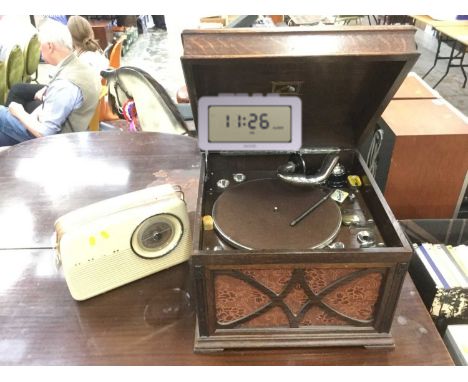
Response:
{"hour": 11, "minute": 26}
